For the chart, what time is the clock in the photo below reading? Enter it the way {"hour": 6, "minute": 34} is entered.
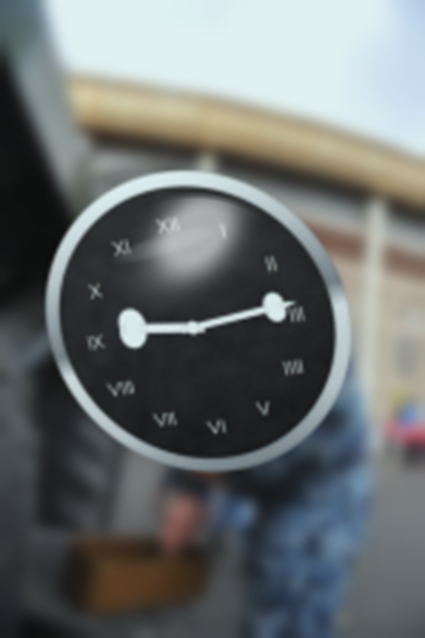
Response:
{"hour": 9, "minute": 14}
